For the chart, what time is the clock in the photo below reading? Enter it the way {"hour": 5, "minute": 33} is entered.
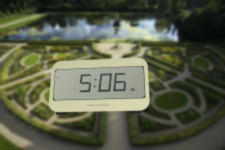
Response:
{"hour": 5, "minute": 6}
